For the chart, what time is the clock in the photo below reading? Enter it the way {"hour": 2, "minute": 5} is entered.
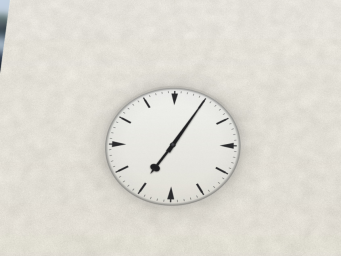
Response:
{"hour": 7, "minute": 5}
